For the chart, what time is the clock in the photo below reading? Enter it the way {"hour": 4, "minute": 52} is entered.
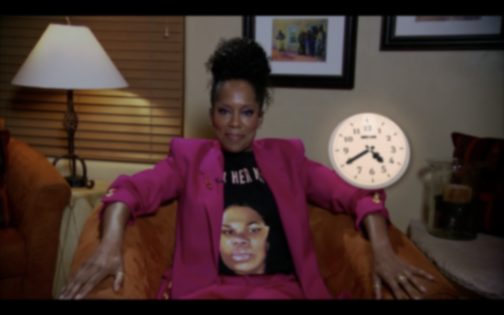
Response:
{"hour": 4, "minute": 40}
